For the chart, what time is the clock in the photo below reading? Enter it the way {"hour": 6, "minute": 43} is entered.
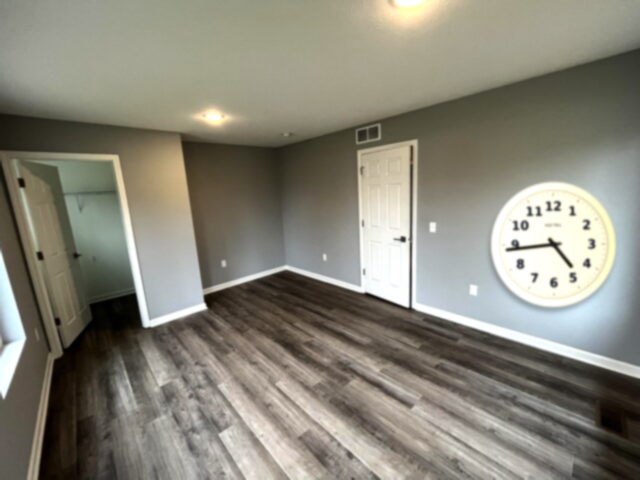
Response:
{"hour": 4, "minute": 44}
